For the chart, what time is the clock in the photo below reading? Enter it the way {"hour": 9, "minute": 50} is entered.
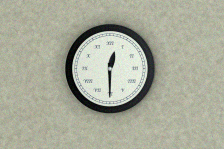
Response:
{"hour": 12, "minute": 30}
